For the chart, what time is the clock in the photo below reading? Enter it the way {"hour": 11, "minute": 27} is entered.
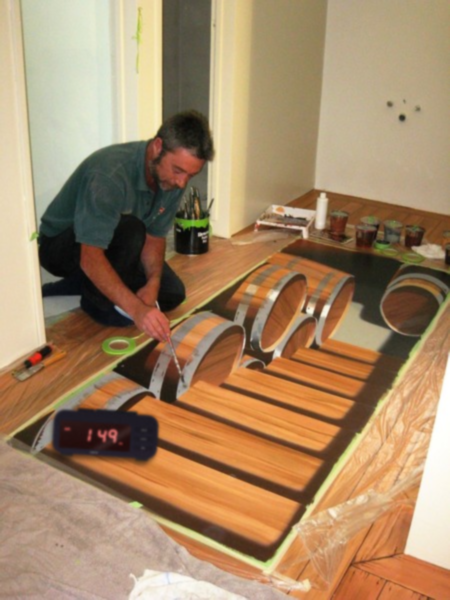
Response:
{"hour": 1, "minute": 49}
